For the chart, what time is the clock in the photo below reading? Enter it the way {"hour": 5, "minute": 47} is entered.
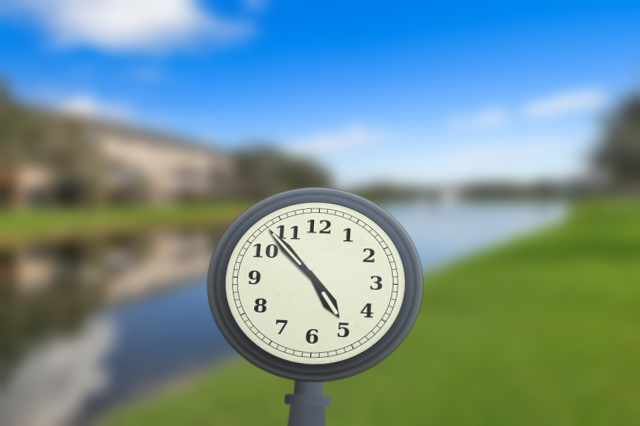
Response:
{"hour": 4, "minute": 53}
